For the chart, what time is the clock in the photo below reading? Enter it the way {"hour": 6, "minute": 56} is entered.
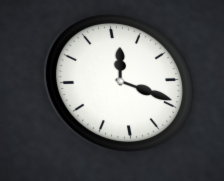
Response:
{"hour": 12, "minute": 19}
